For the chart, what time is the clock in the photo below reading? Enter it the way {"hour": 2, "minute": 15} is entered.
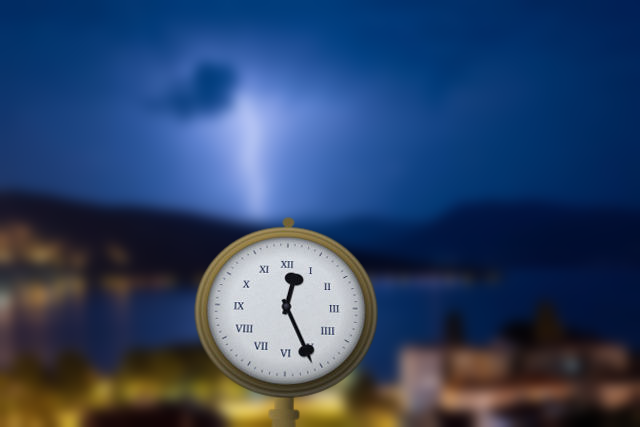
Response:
{"hour": 12, "minute": 26}
